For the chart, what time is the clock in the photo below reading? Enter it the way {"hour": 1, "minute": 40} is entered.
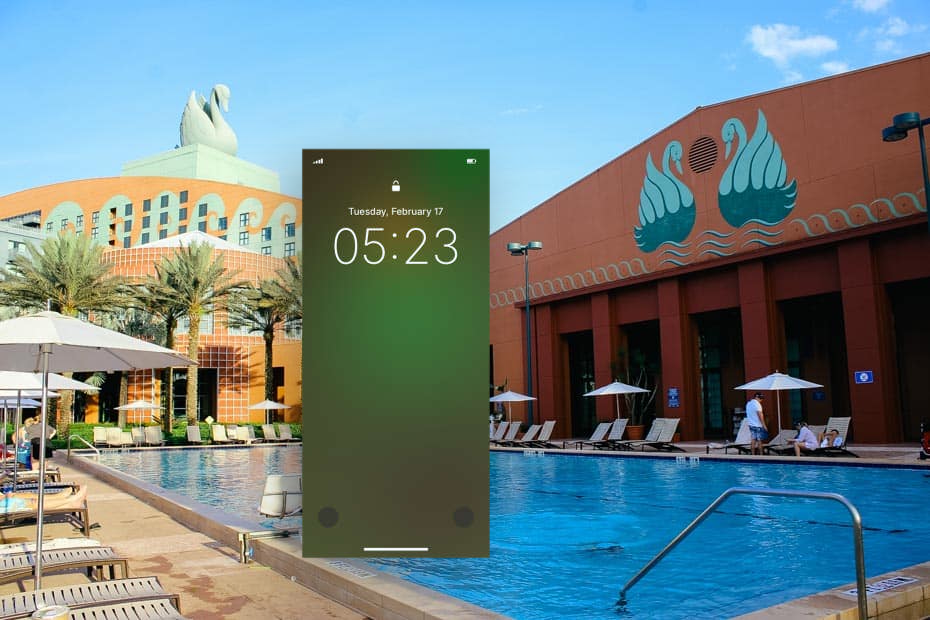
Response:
{"hour": 5, "minute": 23}
